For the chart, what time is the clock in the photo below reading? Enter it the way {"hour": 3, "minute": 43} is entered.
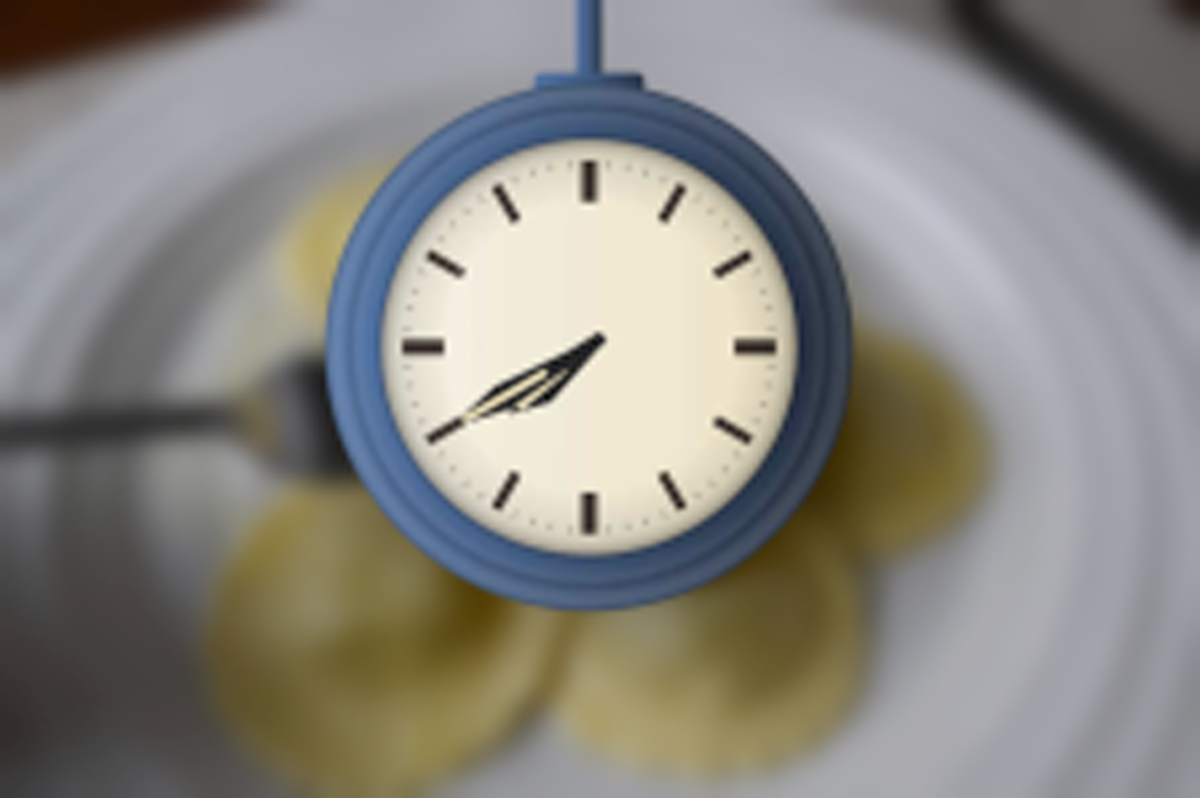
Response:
{"hour": 7, "minute": 40}
